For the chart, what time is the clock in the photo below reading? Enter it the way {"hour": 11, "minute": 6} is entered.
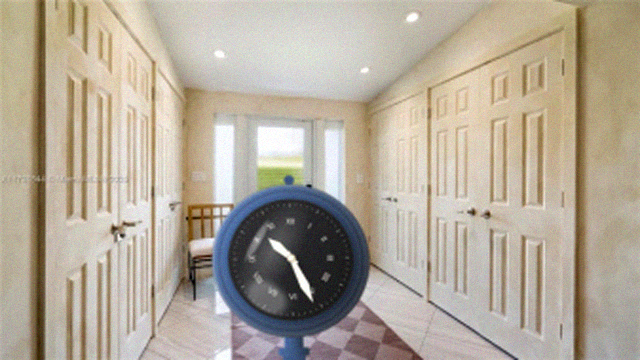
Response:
{"hour": 10, "minute": 26}
